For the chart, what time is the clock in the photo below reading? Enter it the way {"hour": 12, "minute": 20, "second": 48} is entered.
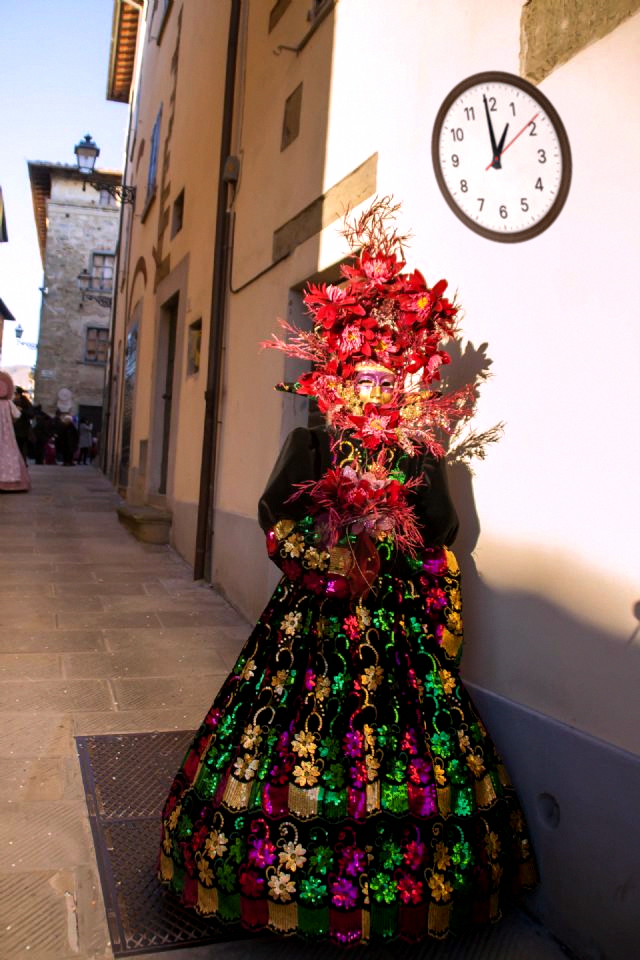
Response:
{"hour": 12, "minute": 59, "second": 9}
